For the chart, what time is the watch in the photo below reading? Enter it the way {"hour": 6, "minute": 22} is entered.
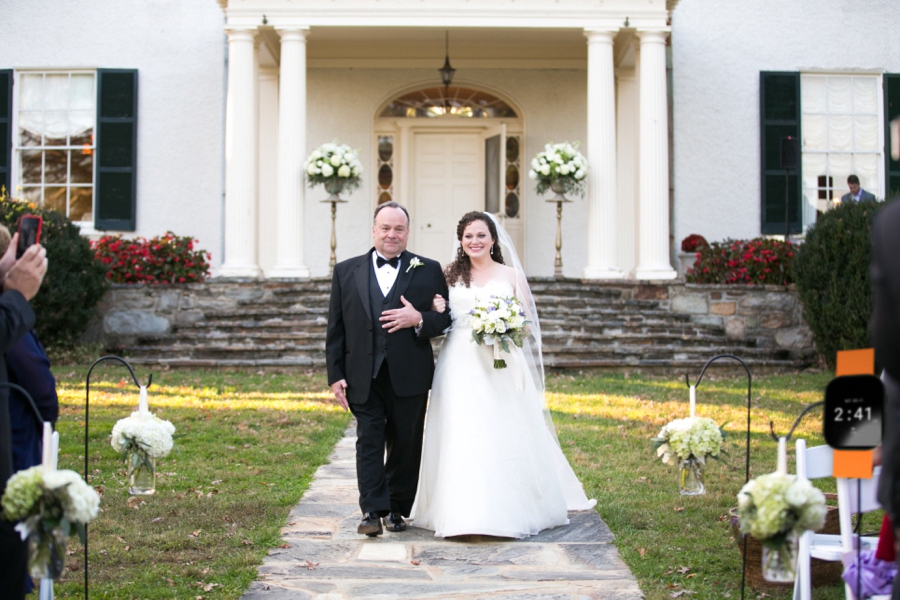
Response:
{"hour": 2, "minute": 41}
